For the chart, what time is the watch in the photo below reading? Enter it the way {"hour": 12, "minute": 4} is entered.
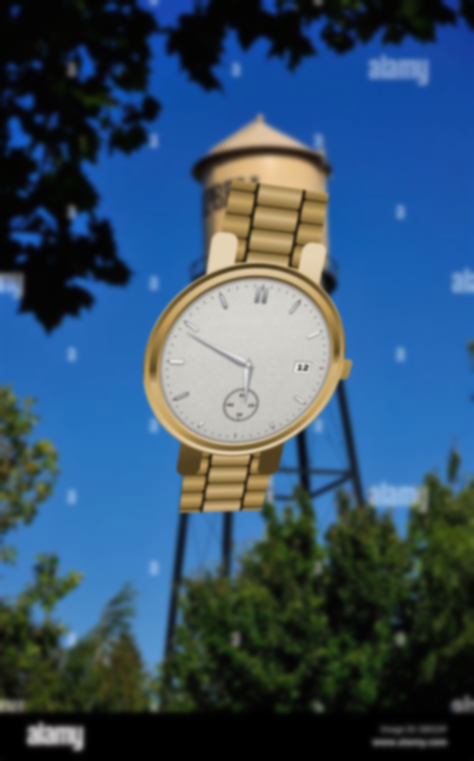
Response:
{"hour": 5, "minute": 49}
